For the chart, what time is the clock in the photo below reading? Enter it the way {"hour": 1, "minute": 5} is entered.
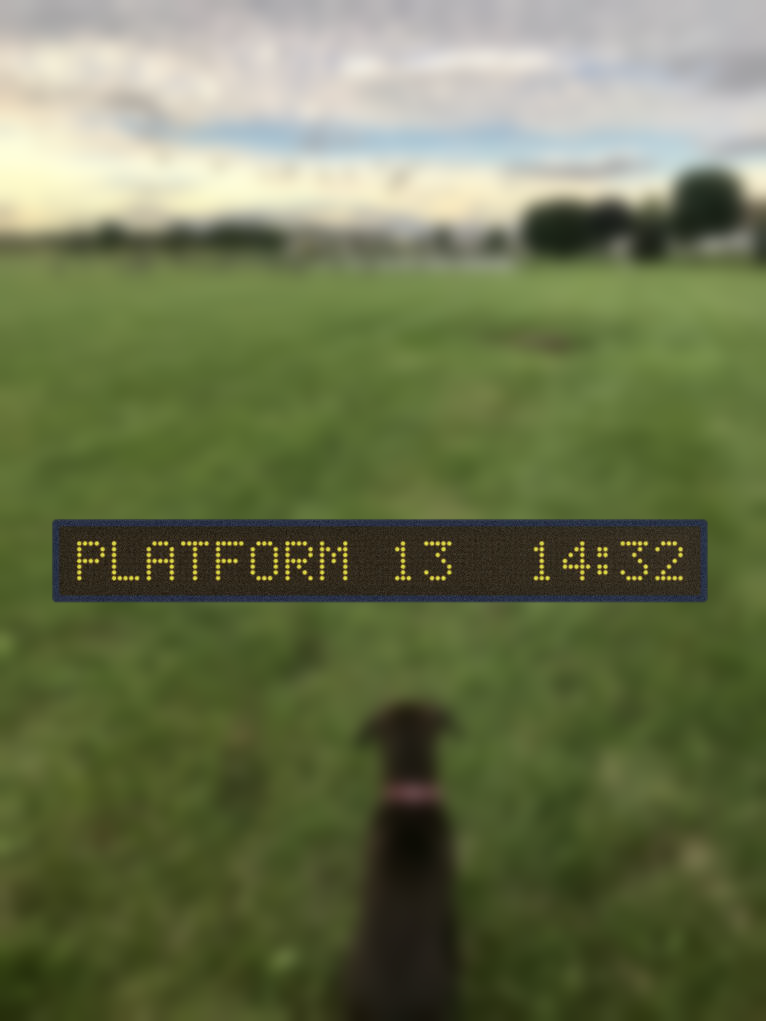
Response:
{"hour": 14, "minute": 32}
